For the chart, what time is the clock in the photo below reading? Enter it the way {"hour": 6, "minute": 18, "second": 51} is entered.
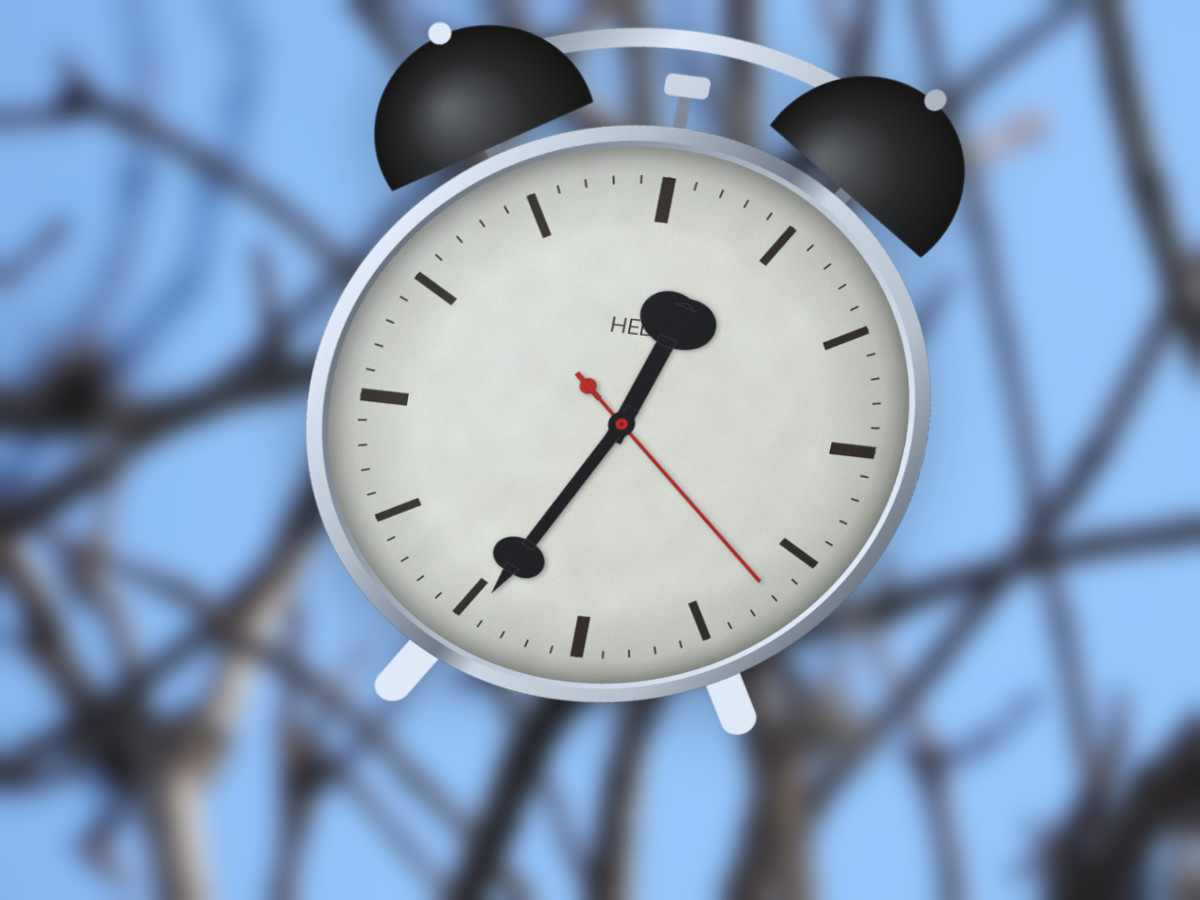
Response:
{"hour": 12, "minute": 34, "second": 22}
